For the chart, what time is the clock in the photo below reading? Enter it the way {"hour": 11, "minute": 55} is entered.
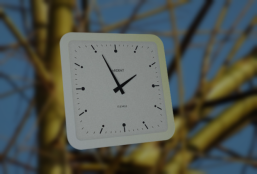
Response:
{"hour": 1, "minute": 56}
